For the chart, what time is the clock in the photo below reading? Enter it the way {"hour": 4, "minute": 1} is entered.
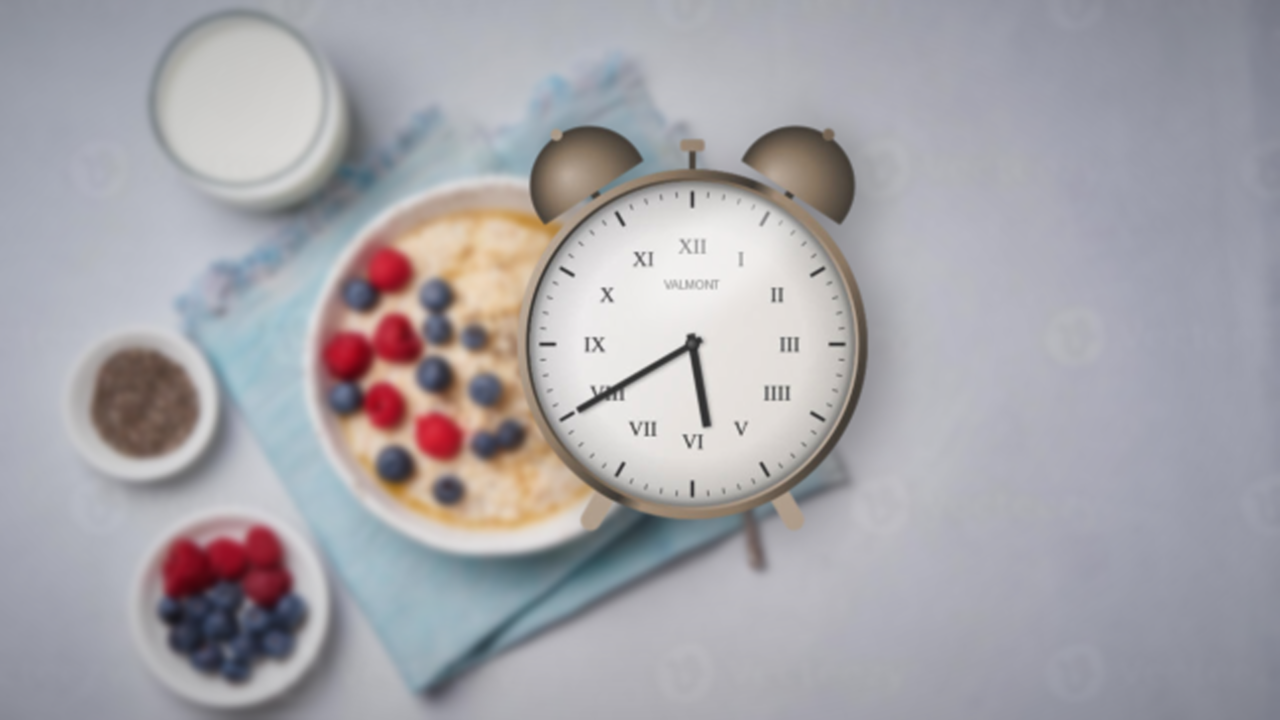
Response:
{"hour": 5, "minute": 40}
